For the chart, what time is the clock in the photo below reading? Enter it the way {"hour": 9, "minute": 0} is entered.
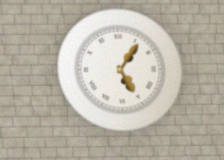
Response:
{"hour": 5, "minute": 6}
